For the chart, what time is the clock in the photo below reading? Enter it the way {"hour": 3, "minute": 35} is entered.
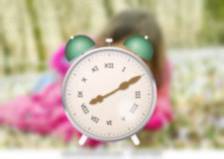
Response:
{"hour": 8, "minute": 10}
